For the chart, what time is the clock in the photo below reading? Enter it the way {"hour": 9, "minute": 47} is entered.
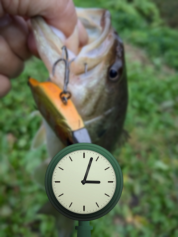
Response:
{"hour": 3, "minute": 3}
